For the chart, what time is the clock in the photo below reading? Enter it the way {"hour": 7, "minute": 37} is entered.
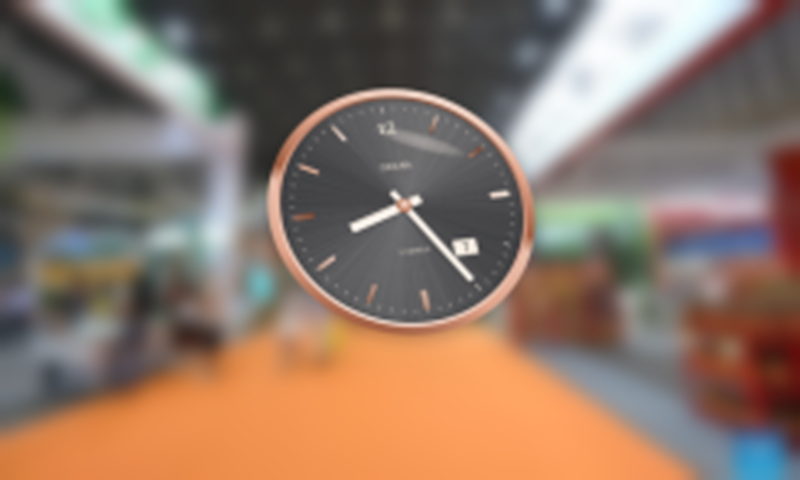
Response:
{"hour": 8, "minute": 25}
